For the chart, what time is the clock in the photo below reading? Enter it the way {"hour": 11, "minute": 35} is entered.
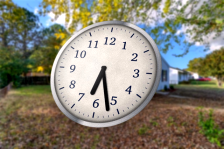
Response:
{"hour": 6, "minute": 27}
